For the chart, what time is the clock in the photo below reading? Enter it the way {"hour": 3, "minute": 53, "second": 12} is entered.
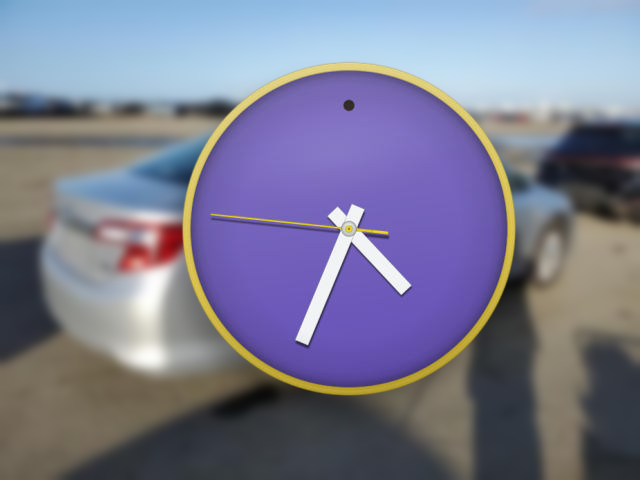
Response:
{"hour": 4, "minute": 33, "second": 46}
